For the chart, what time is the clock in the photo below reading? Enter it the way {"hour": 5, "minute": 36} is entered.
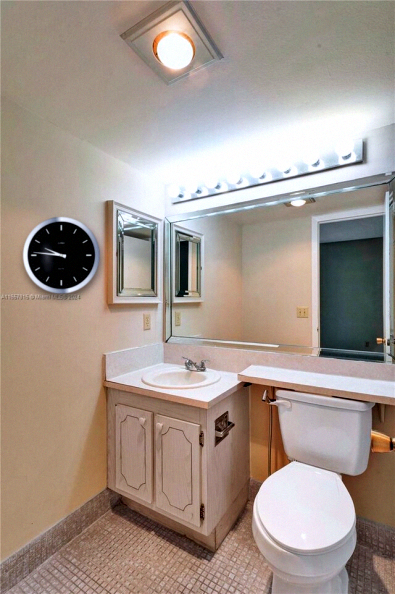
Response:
{"hour": 9, "minute": 46}
